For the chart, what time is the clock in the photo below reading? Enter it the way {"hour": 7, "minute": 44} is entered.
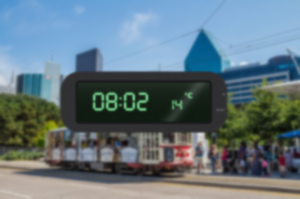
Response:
{"hour": 8, "minute": 2}
